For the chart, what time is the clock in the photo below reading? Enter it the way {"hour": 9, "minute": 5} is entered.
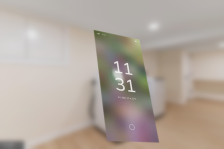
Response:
{"hour": 11, "minute": 31}
